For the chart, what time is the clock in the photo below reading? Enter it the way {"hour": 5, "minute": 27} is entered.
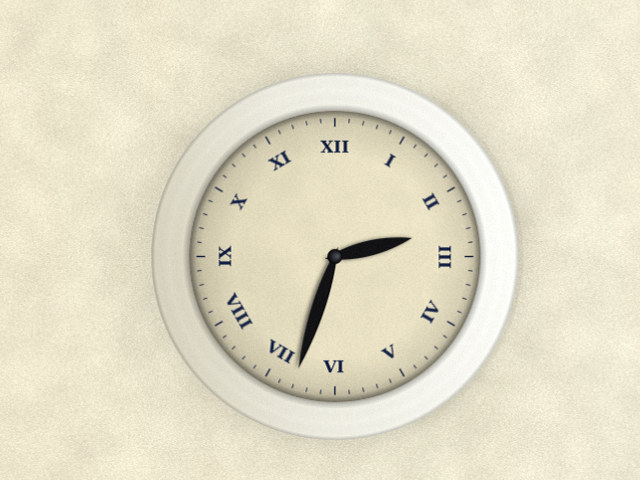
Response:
{"hour": 2, "minute": 33}
